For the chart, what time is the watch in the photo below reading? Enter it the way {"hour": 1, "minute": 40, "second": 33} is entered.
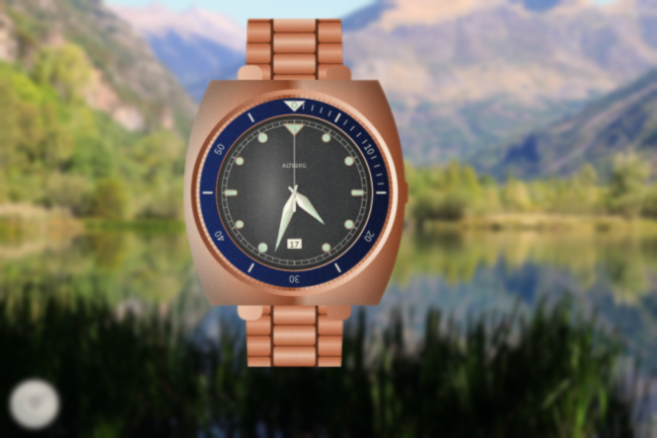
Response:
{"hour": 4, "minute": 33, "second": 0}
